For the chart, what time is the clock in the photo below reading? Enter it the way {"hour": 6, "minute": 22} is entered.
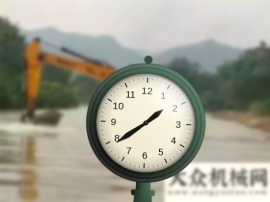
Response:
{"hour": 1, "minute": 39}
